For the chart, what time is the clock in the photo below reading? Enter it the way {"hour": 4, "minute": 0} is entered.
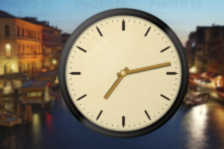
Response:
{"hour": 7, "minute": 13}
